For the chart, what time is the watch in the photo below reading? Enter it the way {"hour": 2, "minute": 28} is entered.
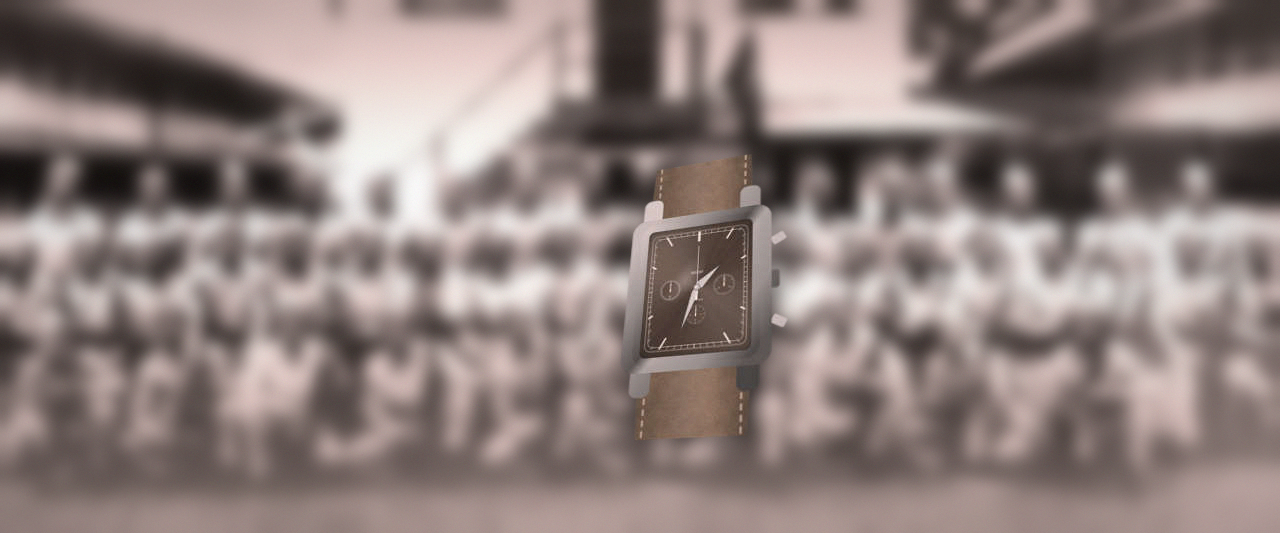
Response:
{"hour": 1, "minute": 33}
